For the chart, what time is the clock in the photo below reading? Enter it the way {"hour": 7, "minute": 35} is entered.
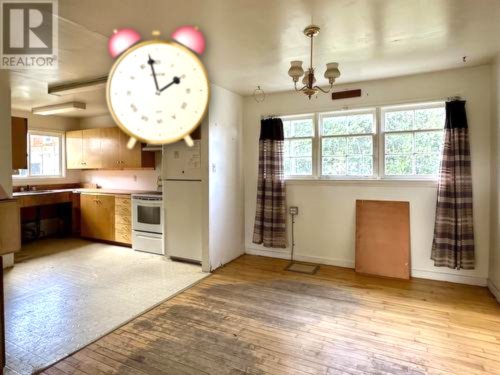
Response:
{"hour": 1, "minute": 58}
